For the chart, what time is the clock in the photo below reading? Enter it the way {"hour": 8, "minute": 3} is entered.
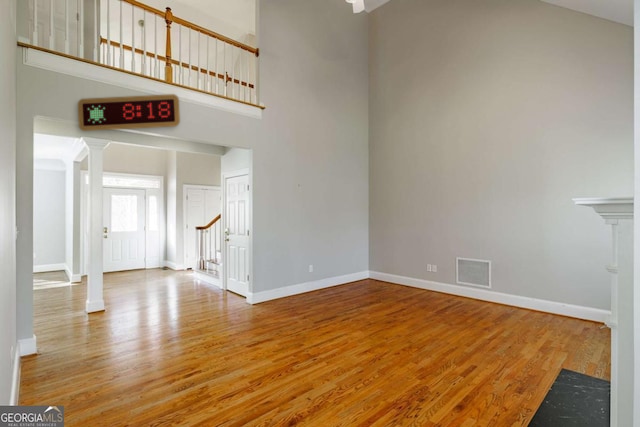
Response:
{"hour": 8, "minute": 18}
